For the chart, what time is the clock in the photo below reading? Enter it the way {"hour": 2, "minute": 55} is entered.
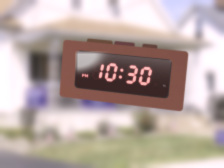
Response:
{"hour": 10, "minute": 30}
